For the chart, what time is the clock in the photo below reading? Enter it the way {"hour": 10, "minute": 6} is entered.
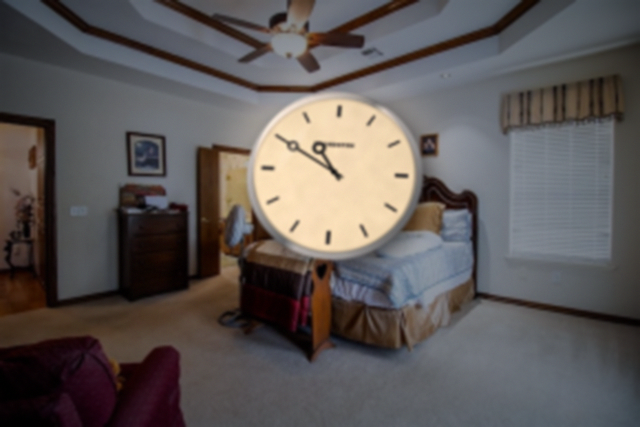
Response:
{"hour": 10, "minute": 50}
